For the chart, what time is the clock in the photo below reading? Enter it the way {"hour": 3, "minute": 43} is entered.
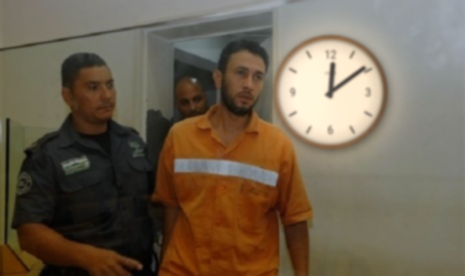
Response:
{"hour": 12, "minute": 9}
